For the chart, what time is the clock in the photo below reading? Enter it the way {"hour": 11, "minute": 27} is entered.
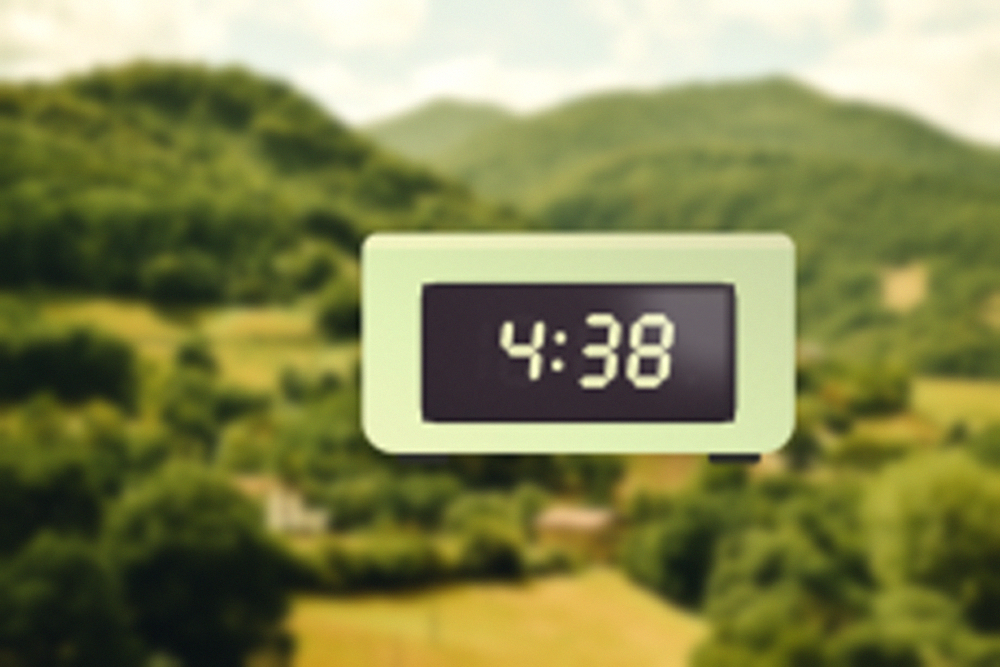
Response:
{"hour": 4, "minute": 38}
